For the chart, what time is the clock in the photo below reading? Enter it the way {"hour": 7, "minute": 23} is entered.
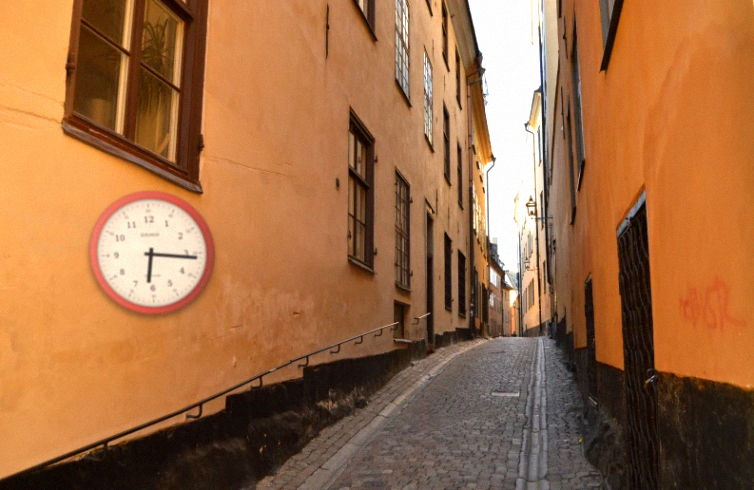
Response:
{"hour": 6, "minute": 16}
